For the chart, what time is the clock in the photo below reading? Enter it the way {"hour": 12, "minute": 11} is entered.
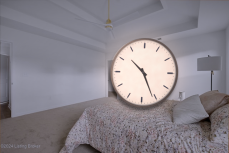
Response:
{"hour": 10, "minute": 26}
